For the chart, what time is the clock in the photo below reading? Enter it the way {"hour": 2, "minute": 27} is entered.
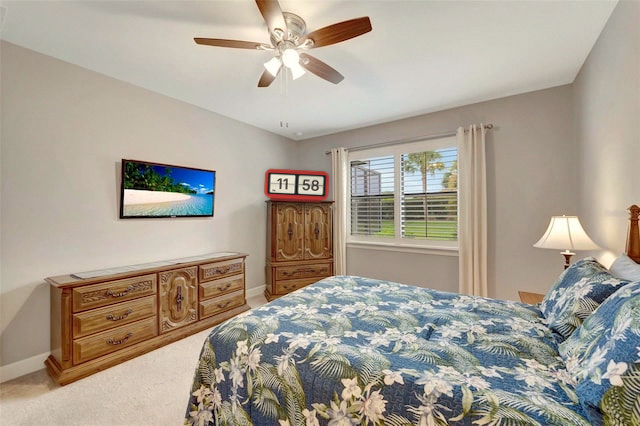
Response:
{"hour": 11, "minute": 58}
